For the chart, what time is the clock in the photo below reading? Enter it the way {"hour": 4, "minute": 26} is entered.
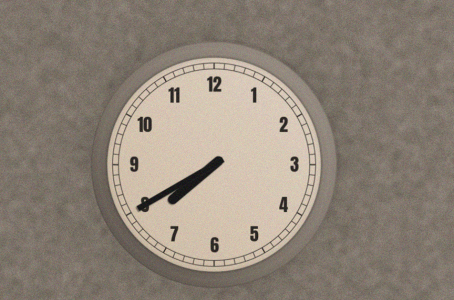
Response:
{"hour": 7, "minute": 40}
